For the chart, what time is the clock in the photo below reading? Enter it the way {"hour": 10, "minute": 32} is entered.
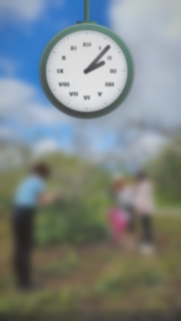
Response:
{"hour": 2, "minute": 7}
